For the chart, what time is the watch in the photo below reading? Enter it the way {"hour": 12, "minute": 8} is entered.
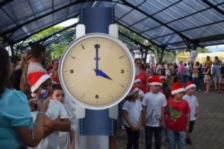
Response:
{"hour": 4, "minute": 0}
